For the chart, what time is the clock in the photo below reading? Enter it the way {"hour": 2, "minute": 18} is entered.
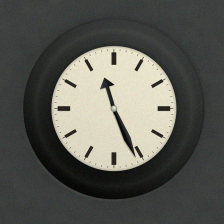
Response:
{"hour": 11, "minute": 26}
